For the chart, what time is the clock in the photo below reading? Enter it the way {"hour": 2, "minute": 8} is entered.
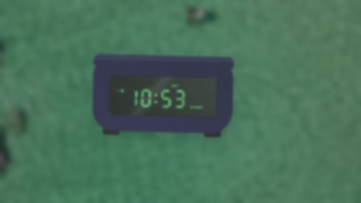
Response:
{"hour": 10, "minute": 53}
